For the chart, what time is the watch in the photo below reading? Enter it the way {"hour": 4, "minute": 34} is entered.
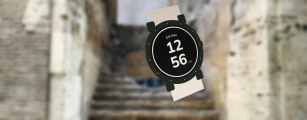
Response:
{"hour": 12, "minute": 56}
